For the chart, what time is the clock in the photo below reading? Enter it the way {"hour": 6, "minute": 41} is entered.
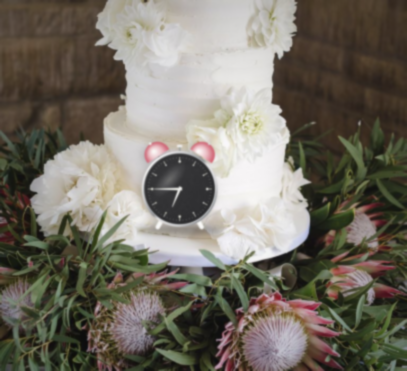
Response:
{"hour": 6, "minute": 45}
